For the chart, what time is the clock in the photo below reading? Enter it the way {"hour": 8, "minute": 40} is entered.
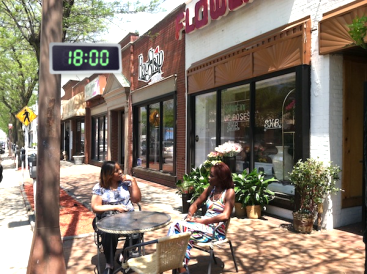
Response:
{"hour": 18, "minute": 0}
